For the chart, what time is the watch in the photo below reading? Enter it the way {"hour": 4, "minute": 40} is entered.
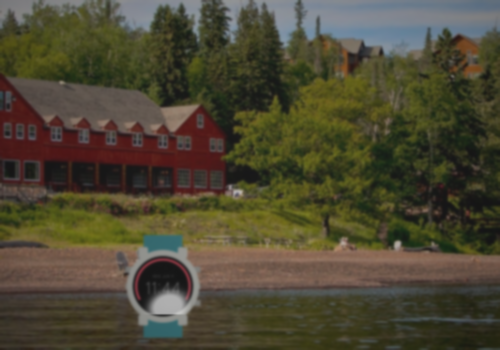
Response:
{"hour": 11, "minute": 44}
